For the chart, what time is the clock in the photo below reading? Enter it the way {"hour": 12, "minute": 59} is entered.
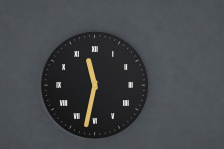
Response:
{"hour": 11, "minute": 32}
